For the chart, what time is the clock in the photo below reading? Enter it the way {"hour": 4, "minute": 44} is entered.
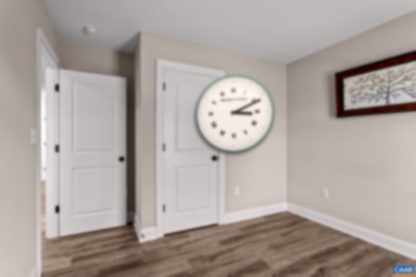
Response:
{"hour": 3, "minute": 11}
